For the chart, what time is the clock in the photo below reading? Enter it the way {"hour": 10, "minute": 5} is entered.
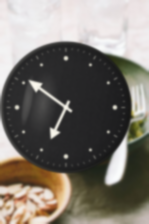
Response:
{"hour": 6, "minute": 51}
